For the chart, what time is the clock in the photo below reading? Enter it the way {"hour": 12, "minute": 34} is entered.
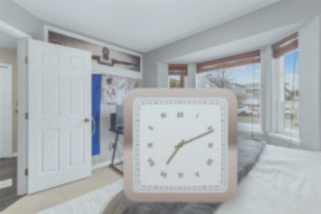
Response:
{"hour": 7, "minute": 11}
